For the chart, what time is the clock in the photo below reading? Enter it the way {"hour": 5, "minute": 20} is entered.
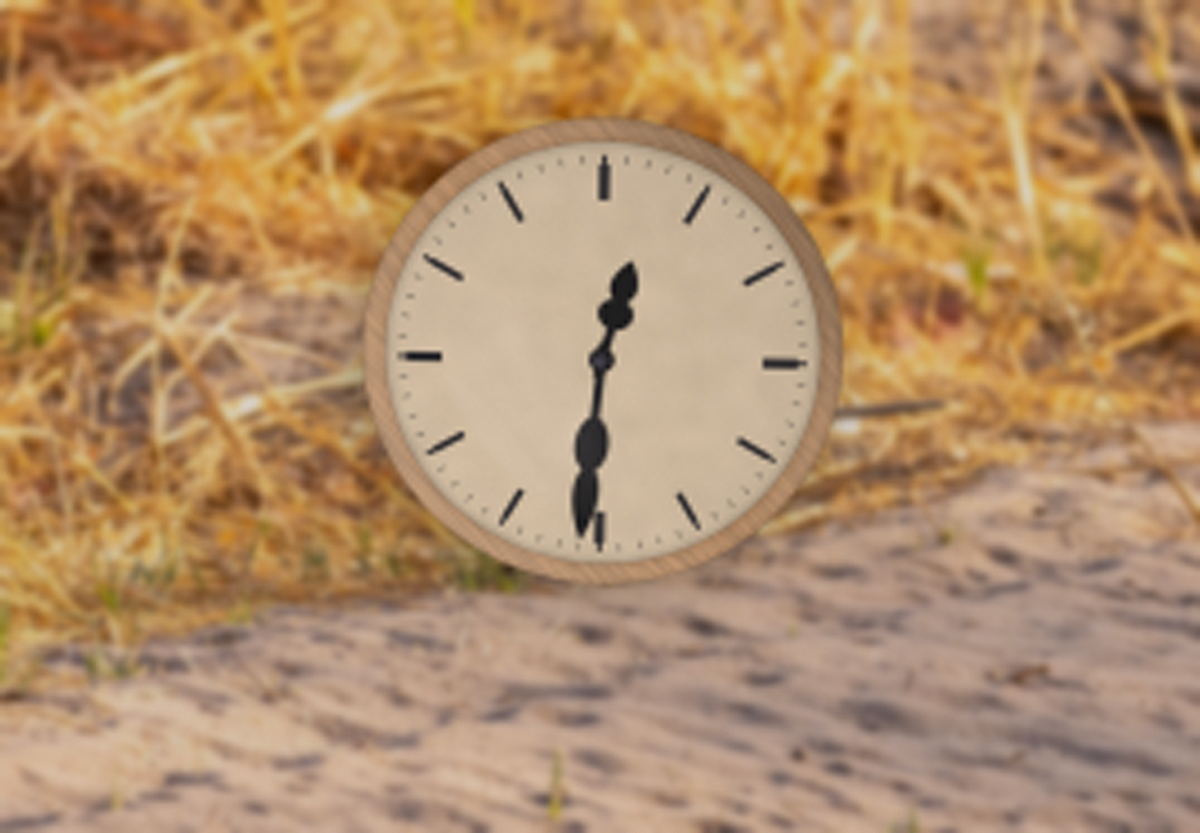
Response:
{"hour": 12, "minute": 31}
